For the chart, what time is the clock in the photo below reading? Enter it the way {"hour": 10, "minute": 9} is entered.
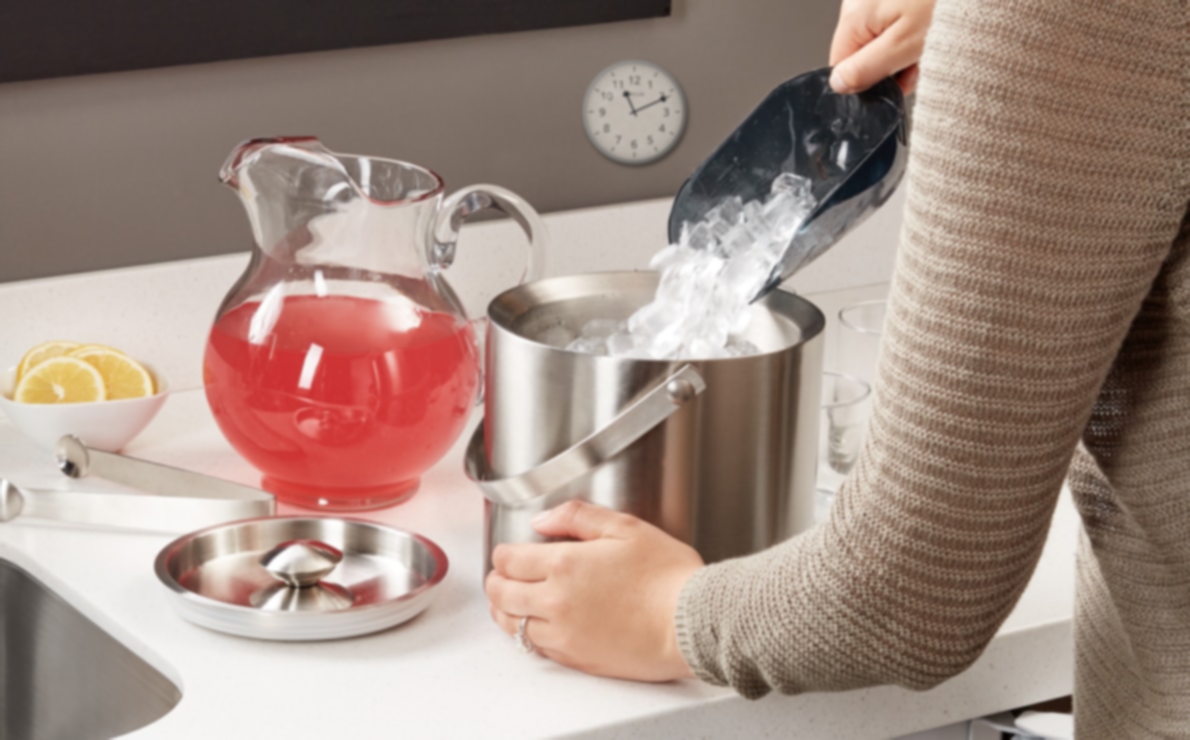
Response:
{"hour": 11, "minute": 11}
